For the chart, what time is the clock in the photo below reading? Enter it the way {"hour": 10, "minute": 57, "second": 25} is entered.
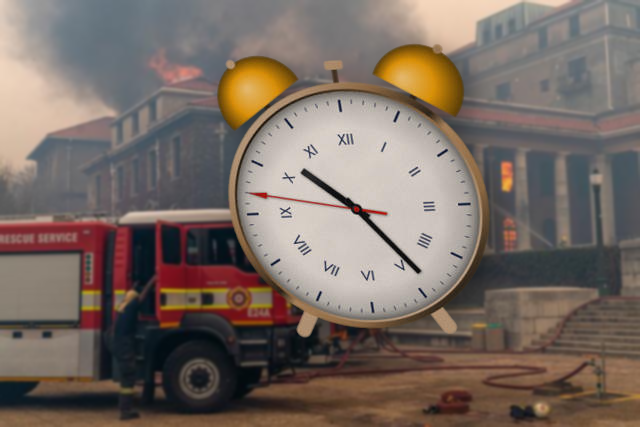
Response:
{"hour": 10, "minute": 23, "second": 47}
